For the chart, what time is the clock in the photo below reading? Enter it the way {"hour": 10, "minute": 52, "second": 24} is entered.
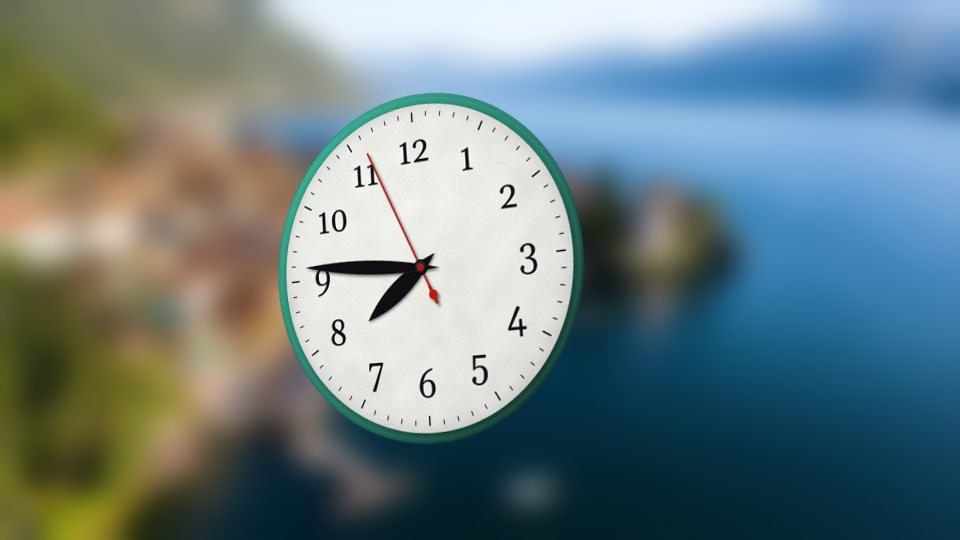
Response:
{"hour": 7, "minute": 45, "second": 56}
